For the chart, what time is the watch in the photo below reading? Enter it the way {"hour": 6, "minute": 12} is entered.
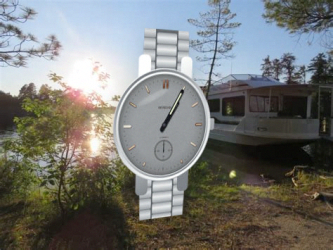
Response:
{"hour": 1, "minute": 5}
